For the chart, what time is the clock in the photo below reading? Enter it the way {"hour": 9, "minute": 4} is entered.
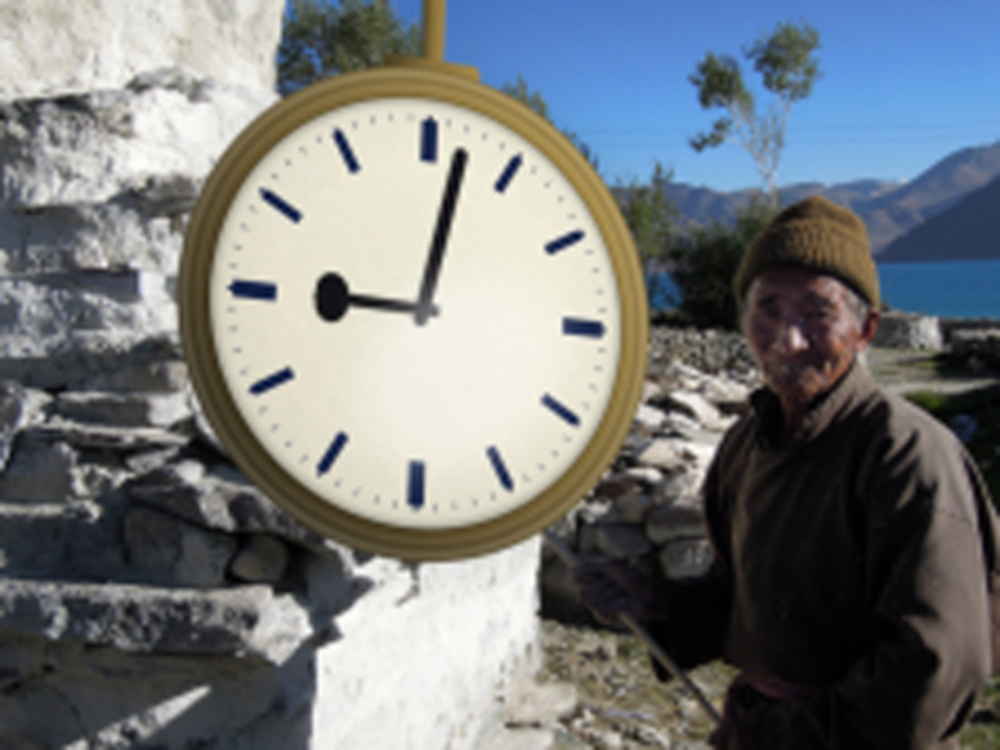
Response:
{"hour": 9, "minute": 2}
